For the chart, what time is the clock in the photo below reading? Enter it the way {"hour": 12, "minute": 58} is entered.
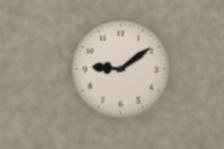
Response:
{"hour": 9, "minute": 9}
